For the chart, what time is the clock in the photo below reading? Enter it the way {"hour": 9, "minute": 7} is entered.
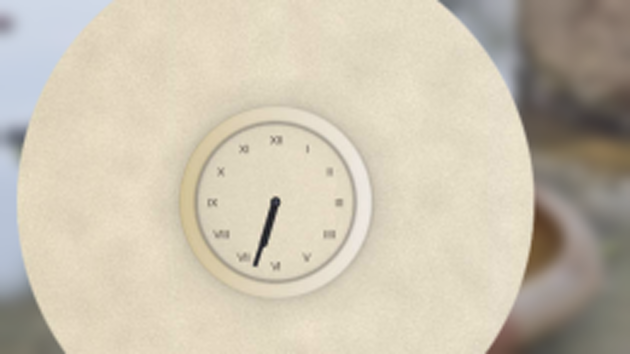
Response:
{"hour": 6, "minute": 33}
